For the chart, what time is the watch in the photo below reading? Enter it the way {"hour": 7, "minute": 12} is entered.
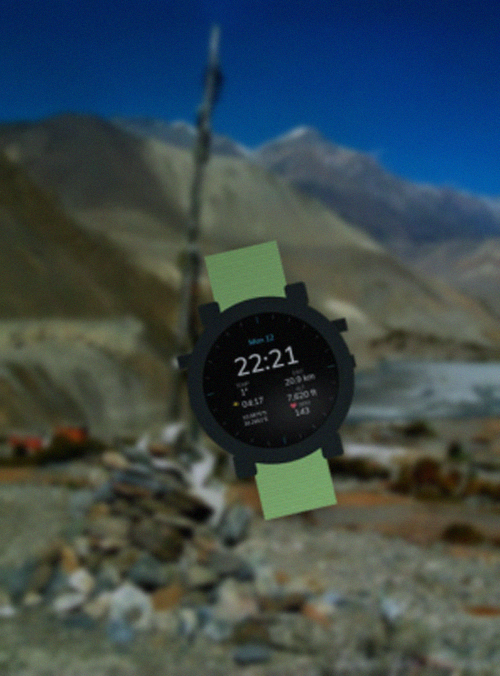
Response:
{"hour": 22, "minute": 21}
